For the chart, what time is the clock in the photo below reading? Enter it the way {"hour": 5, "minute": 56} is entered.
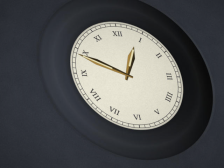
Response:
{"hour": 12, "minute": 49}
